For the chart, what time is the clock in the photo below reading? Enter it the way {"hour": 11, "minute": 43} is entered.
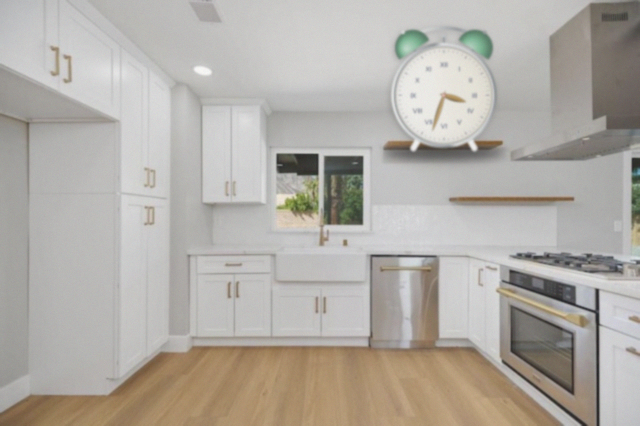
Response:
{"hour": 3, "minute": 33}
